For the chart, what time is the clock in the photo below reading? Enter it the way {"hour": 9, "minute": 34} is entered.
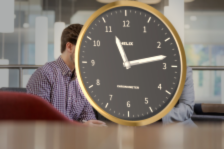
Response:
{"hour": 11, "minute": 13}
